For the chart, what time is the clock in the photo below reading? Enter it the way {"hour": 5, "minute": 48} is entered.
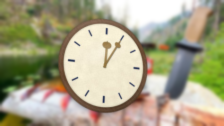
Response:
{"hour": 12, "minute": 5}
